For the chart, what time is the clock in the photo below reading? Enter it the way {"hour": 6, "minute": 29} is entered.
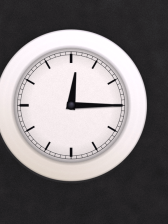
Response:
{"hour": 12, "minute": 15}
